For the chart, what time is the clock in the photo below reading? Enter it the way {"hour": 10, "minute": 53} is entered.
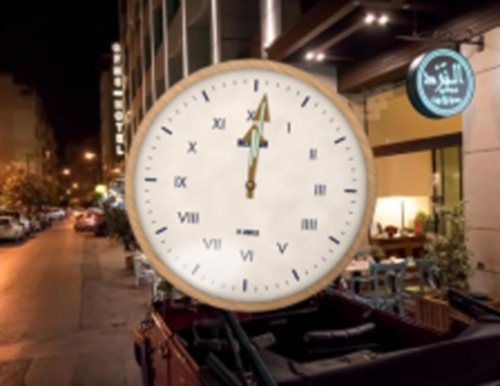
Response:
{"hour": 12, "minute": 1}
